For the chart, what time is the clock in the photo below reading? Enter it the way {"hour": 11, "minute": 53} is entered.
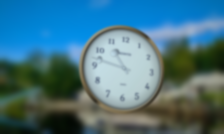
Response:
{"hour": 10, "minute": 47}
